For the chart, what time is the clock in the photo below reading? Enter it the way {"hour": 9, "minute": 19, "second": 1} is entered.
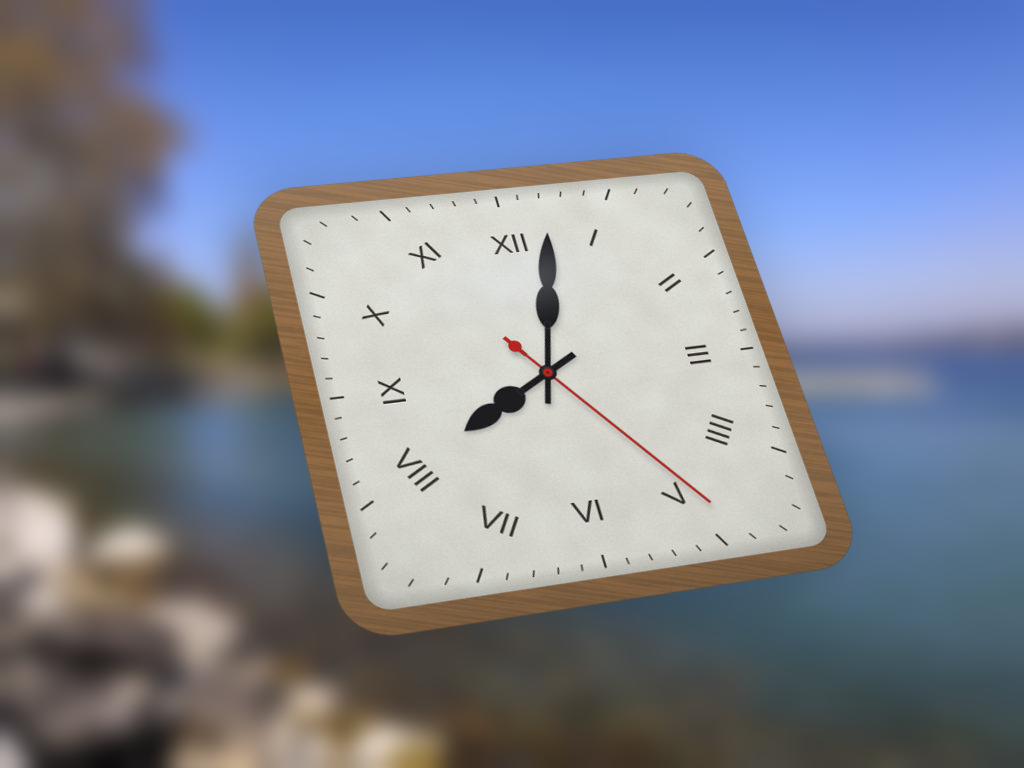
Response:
{"hour": 8, "minute": 2, "second": 24}
